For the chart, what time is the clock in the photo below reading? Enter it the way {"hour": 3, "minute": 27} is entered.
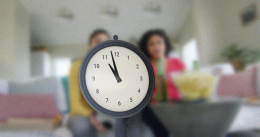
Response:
{"hour": 10, "minute": 58}
